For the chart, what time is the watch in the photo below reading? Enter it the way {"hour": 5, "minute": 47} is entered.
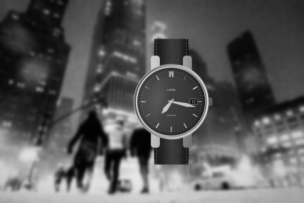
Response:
{"hour": 7, "minute": 17}
